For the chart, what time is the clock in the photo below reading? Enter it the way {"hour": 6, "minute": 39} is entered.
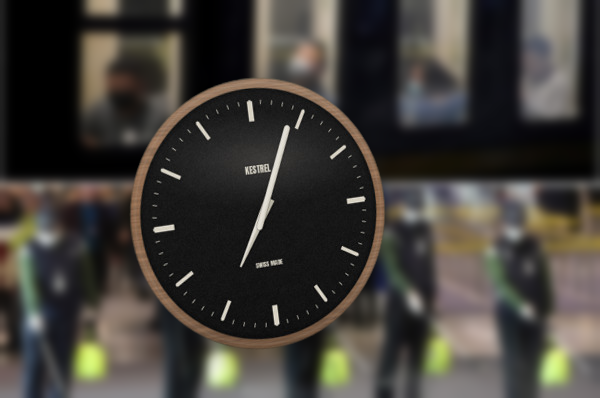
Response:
{"hour": 7, "minute": 4}
